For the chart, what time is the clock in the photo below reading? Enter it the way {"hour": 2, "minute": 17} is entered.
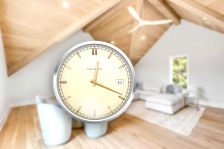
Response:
{"hour": 12, "minute": 19}
